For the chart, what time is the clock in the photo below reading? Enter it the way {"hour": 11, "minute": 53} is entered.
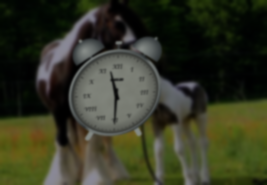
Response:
{"hour": 11, "minute": 30}
